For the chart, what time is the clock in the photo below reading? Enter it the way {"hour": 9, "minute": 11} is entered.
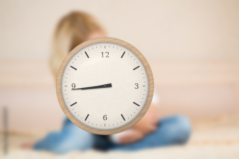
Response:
{"hour": 8, "minute": 44}
